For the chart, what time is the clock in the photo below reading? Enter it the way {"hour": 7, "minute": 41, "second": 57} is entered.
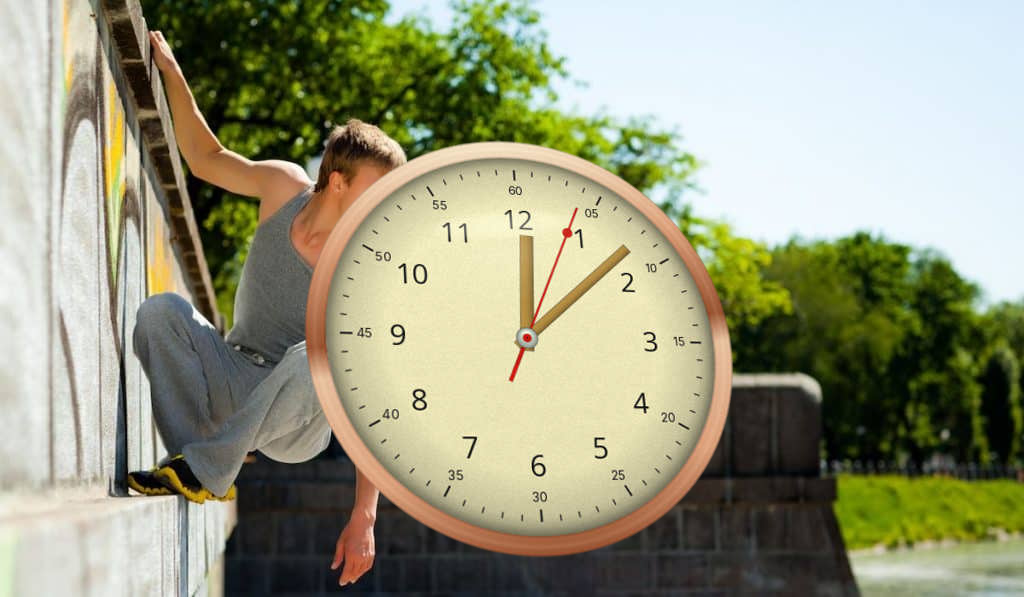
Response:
{"hour": 12, "minute": 8, "second": 4}
